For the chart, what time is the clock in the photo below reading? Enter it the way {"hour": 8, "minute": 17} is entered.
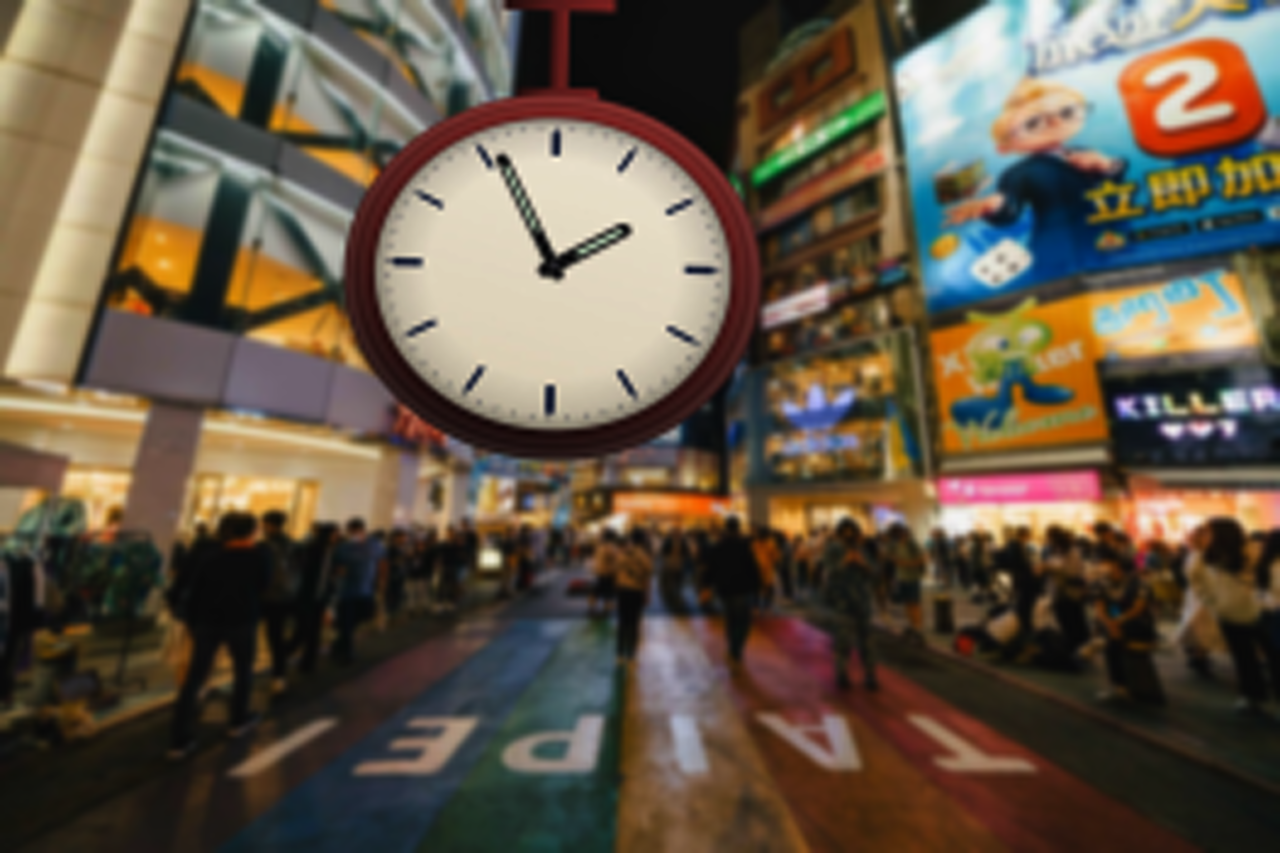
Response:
{"hour": 1, "minute": 56}
